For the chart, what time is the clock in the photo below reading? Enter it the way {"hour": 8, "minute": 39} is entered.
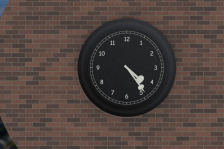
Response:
{"hour": 4, "minute": 24}
